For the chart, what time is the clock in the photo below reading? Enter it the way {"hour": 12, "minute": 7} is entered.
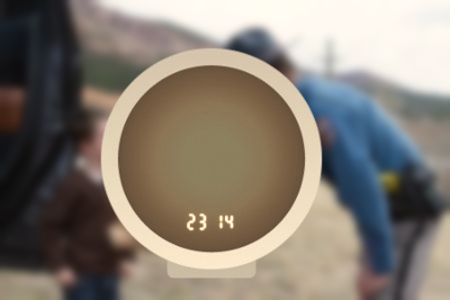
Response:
{"hour": 23, "minute": 14}
